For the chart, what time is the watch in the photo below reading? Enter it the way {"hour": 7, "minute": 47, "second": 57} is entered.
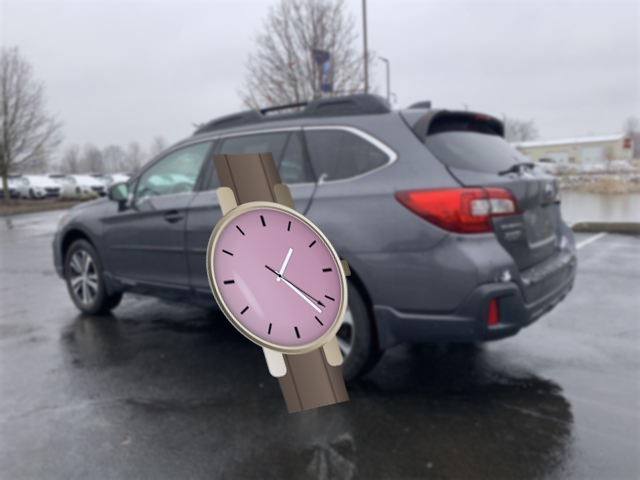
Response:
{"hour": 1, "minute": 23, "second": 22}
